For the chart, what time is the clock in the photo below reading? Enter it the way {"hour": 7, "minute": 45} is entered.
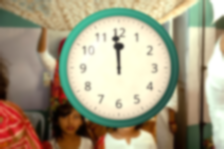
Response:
{"hour": 11, "minute": 59}
